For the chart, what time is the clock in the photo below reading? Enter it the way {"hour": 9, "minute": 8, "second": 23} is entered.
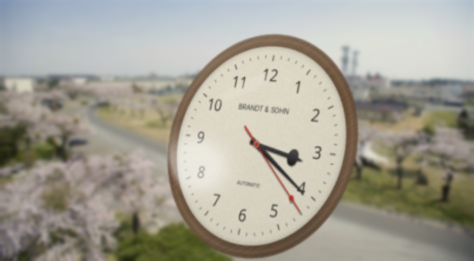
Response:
{"hour": 3, "minute": 20, "second": 22}
